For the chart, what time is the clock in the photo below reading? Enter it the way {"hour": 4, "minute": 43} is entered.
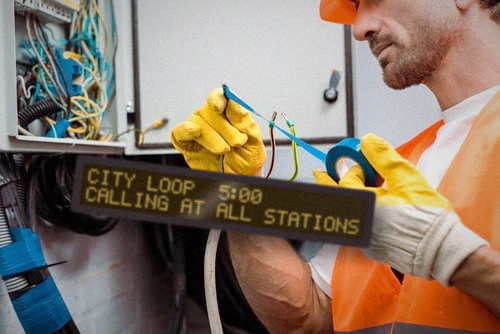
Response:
{"hour": 5, "minute": 0}
